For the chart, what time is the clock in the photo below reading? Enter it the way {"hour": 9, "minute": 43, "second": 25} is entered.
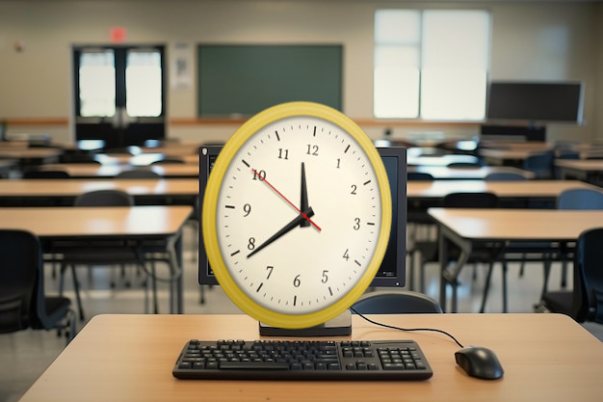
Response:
{"hour": 11, "minute": 38, "second": 50}
